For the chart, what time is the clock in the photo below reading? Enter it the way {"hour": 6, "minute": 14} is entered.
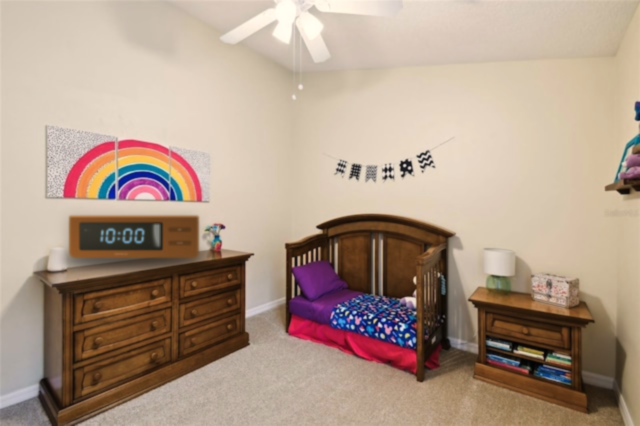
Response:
{"hour": 10, "minute": 0}
